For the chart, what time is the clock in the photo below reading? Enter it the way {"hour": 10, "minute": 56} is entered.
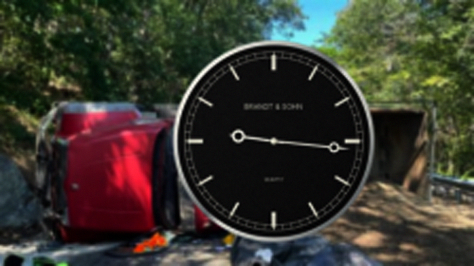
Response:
{"hour": 9, "minute": 16}
